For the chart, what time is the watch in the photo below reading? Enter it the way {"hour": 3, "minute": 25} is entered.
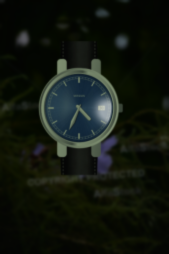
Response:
{"hour": 4, "minute": 34}
